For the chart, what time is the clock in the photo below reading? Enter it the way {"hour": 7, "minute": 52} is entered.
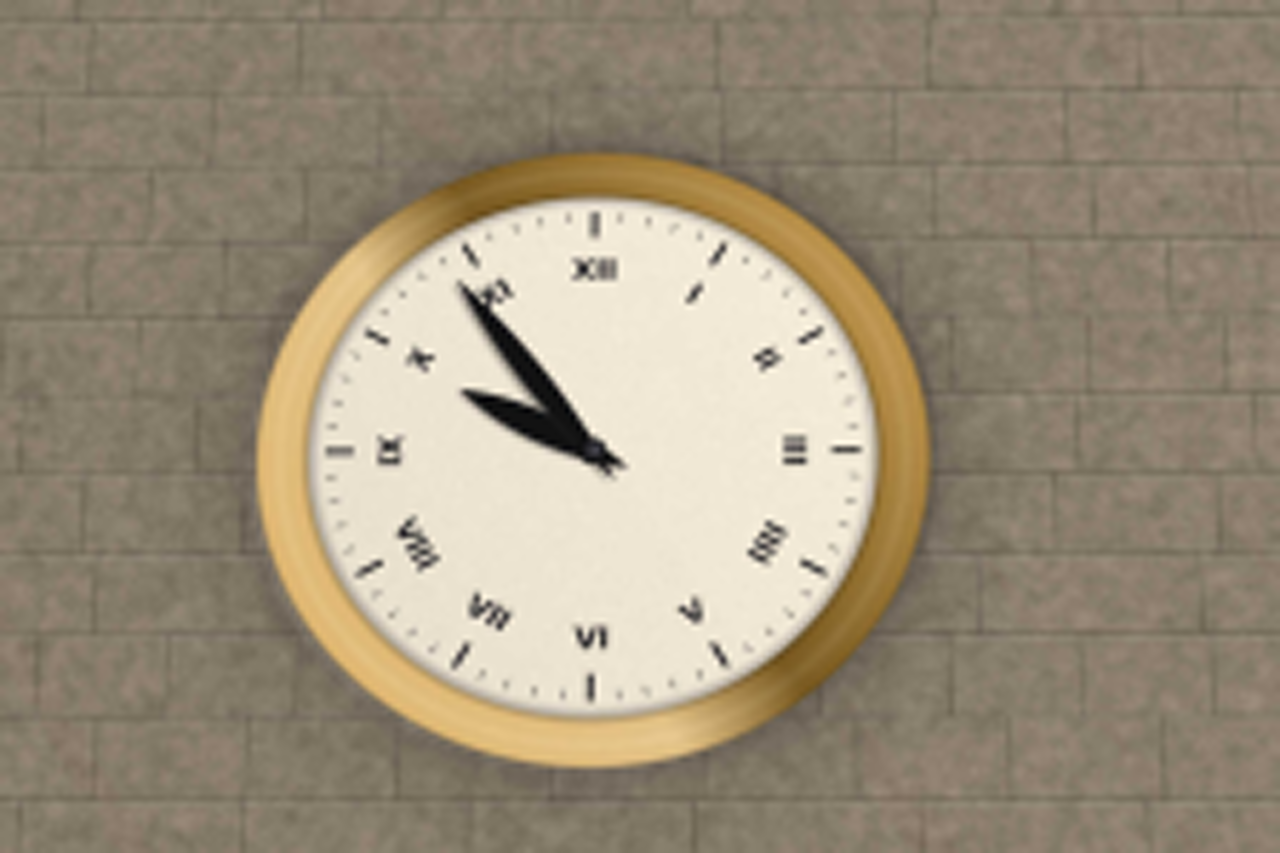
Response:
{"hour": 9, "minute": 54}
